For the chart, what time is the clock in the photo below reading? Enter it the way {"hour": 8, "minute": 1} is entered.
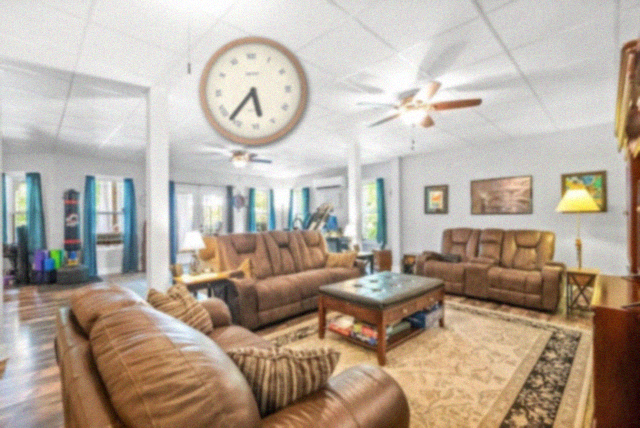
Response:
{"hour": 5, "minute": 37}
